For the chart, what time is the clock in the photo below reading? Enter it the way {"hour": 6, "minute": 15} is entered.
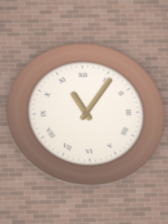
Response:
{"hour": 11, "minute": 6}
